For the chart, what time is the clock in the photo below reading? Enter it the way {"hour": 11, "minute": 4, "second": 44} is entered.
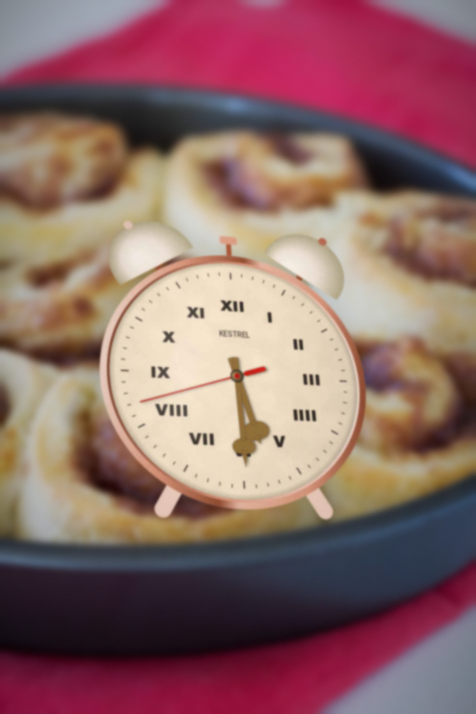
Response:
{"hour": 5, "minute": 29, "second": 42}
